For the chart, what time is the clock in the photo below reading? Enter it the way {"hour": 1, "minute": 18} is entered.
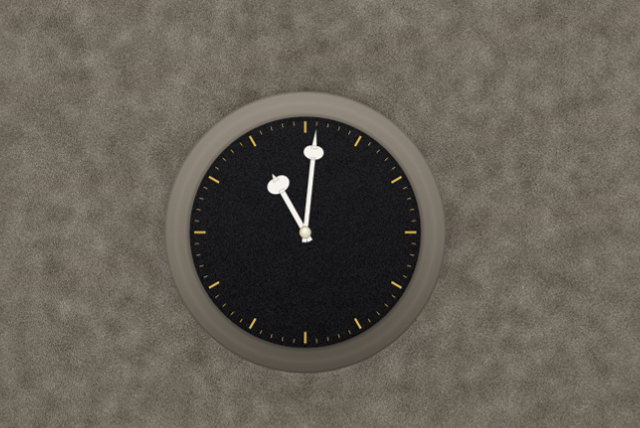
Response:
{"hour": 11, "minute": 1}
